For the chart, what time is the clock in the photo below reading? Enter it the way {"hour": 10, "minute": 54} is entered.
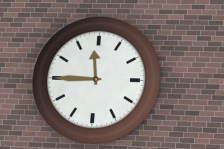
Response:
{"hour": 11, "minute": 45}
